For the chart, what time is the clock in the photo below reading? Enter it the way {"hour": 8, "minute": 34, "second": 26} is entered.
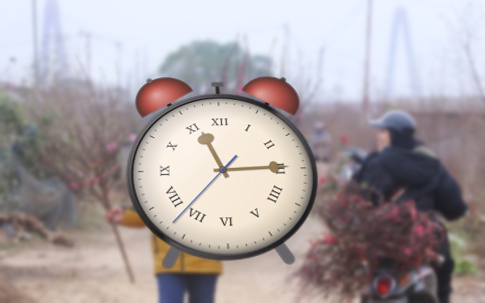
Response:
{"hour": 11, "minute": 14, "second": 37}
